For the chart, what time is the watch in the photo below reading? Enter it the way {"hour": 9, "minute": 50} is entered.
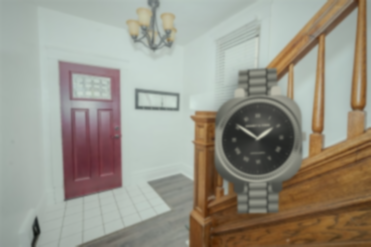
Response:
{"hour": 1, "minute": 51}
